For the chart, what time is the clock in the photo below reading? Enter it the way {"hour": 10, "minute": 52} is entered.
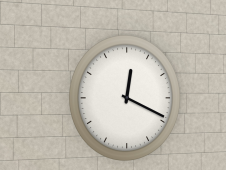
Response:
{"hour": 12, "minute": 19}
